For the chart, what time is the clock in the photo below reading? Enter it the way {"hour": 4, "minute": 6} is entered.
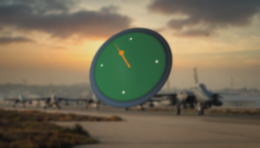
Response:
{"hour": 10, "minute": 54}
